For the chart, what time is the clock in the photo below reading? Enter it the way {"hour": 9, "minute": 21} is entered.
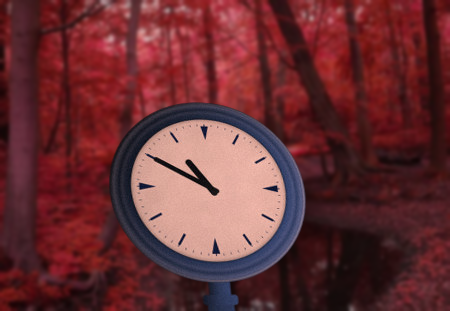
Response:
{"hour": 10, "minute": 50}
